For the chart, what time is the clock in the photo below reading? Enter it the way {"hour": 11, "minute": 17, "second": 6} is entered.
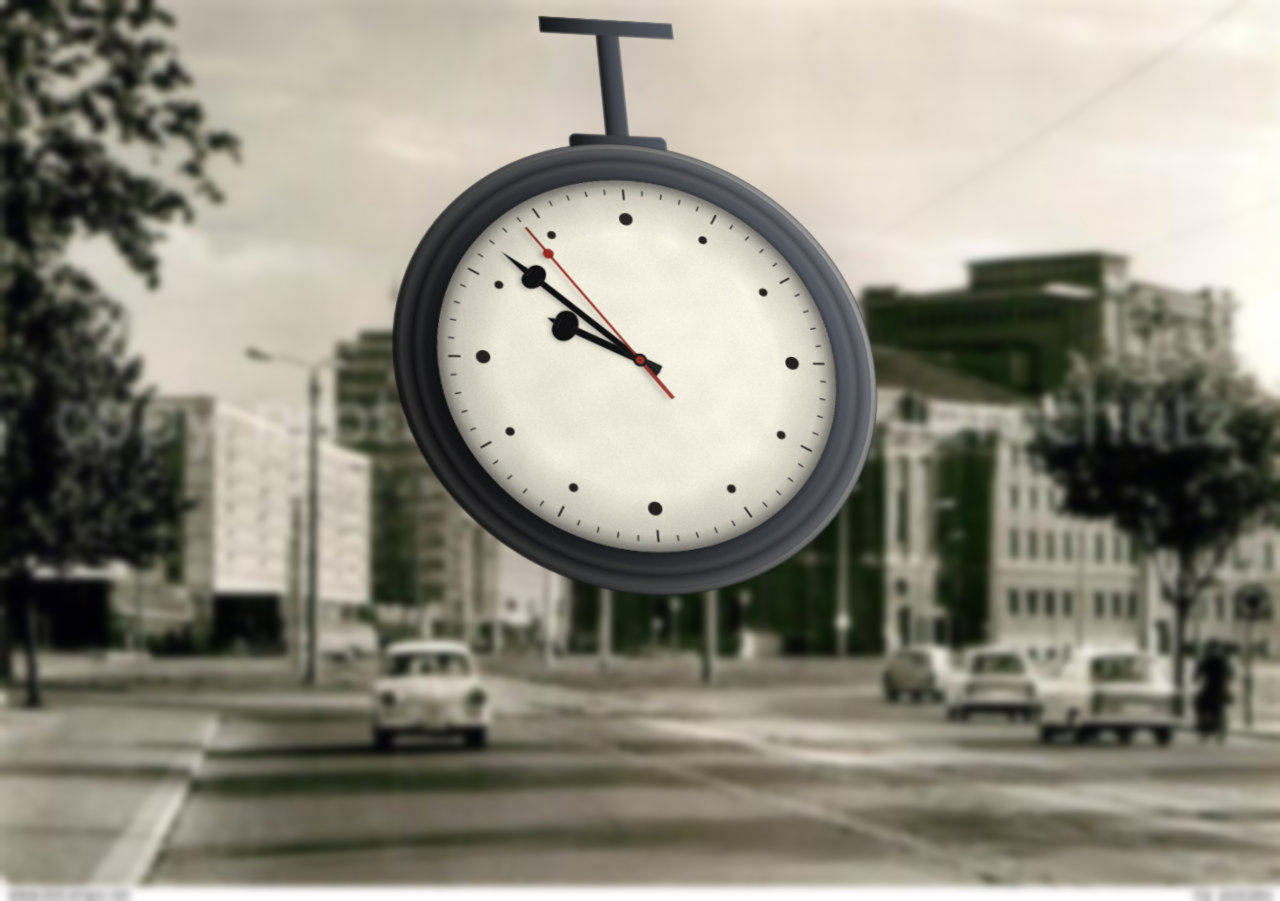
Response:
{"hour": 9, "minute": 51, "second": 54}
